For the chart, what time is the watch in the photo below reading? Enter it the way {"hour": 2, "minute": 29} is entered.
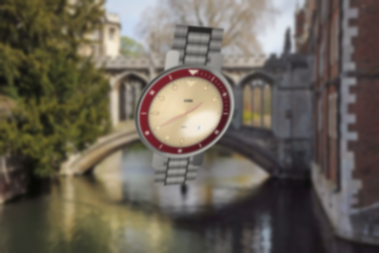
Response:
{"hour": 1, "minute": 40}
